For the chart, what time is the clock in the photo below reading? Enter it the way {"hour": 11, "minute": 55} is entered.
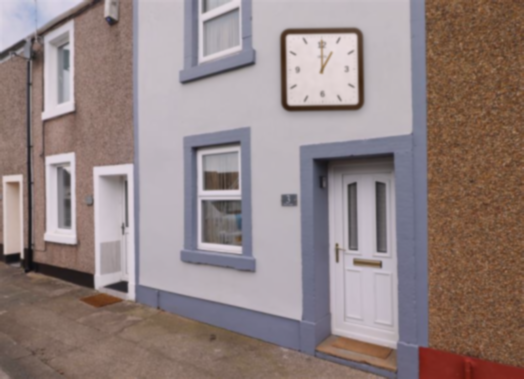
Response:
{"hour": 1, "minute": 0}
